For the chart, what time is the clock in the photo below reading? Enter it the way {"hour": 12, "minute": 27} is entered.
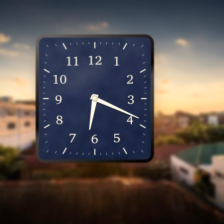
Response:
{"hour": 6, "minute": 19}
